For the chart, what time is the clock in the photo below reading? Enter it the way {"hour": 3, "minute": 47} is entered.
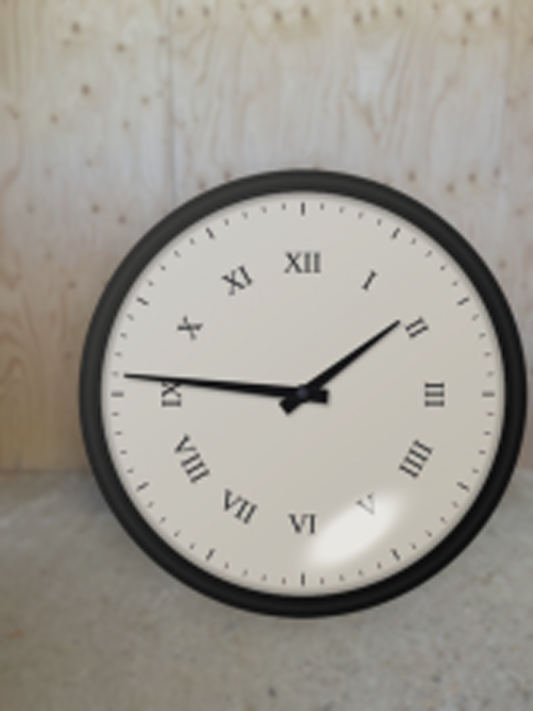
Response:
{"hour": 1, "minute": 46}
